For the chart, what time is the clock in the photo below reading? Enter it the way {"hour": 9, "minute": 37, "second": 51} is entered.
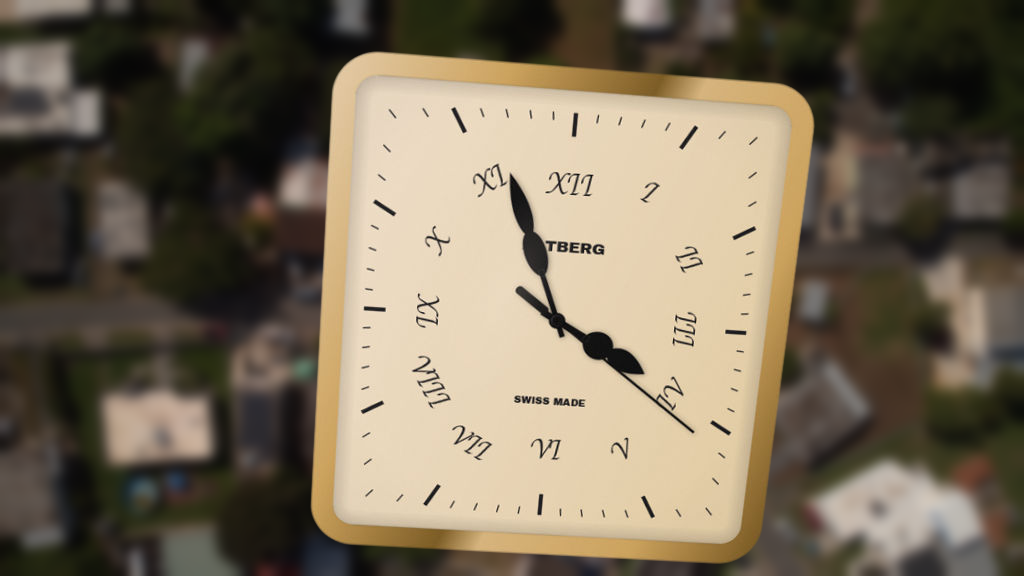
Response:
{"hour": 3, "minute": 56, "second": 21}
